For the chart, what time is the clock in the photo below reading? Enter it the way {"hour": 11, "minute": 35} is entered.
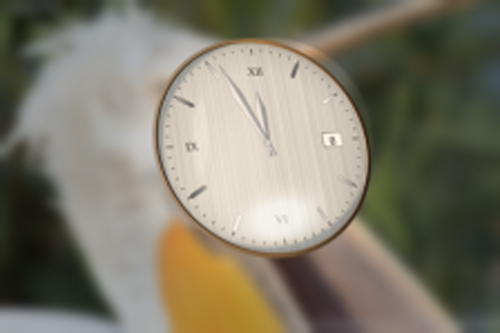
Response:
{"hour": 11, "minute": 56}
